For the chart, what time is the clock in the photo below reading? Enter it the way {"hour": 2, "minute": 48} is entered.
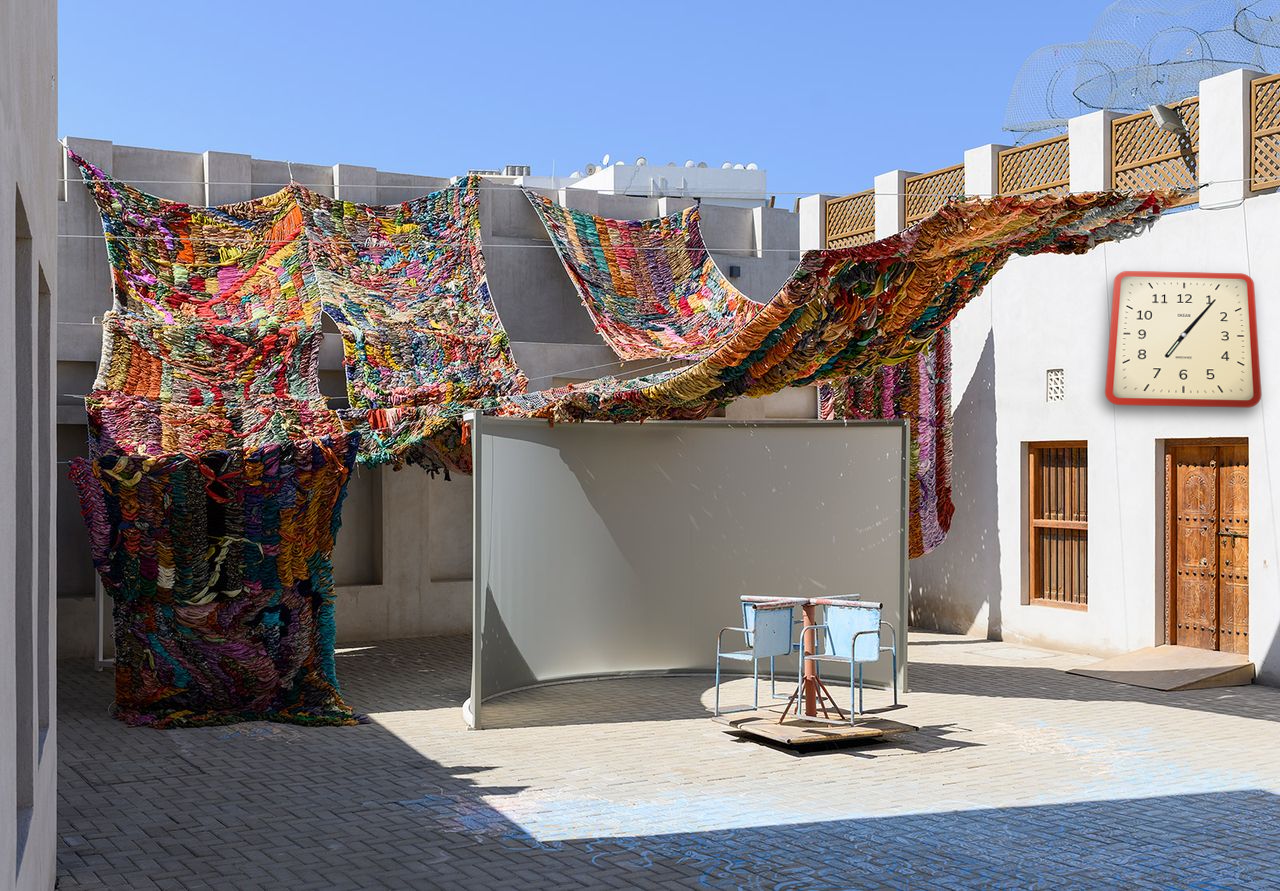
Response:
{"hour": 7, "minute": 6}
